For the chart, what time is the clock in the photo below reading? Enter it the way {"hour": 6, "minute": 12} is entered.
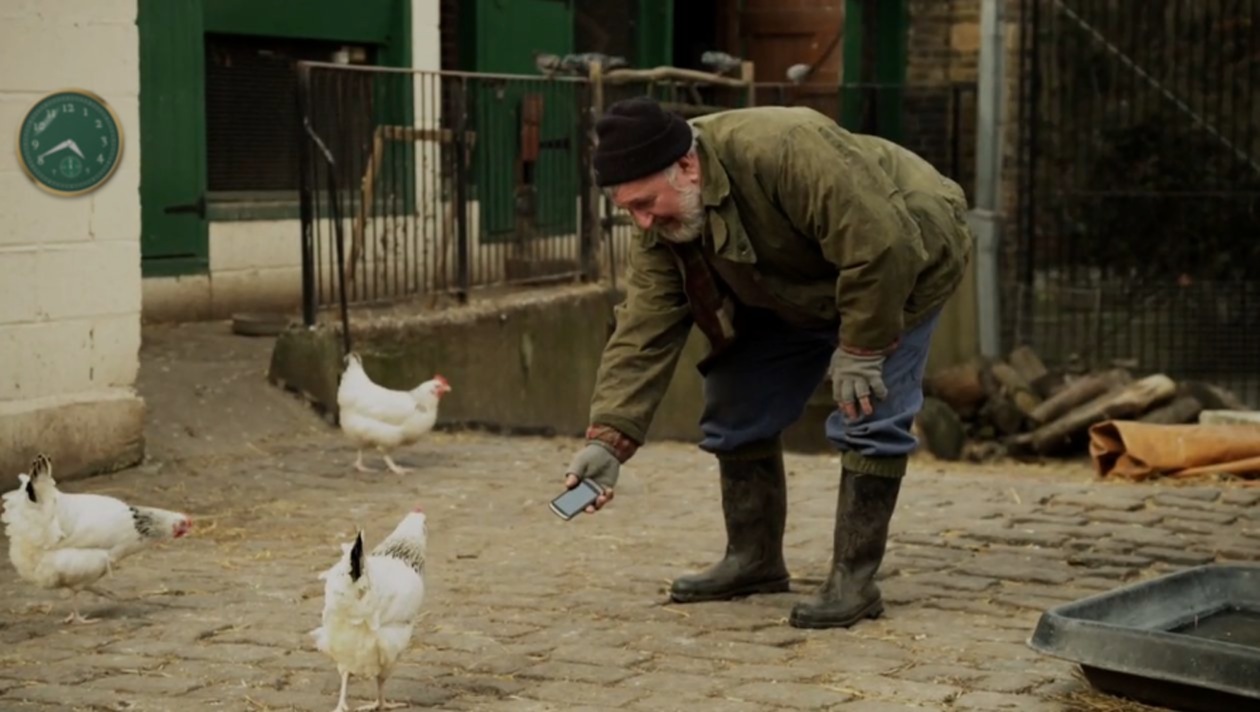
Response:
{"hour": 4, "minute": 41}
